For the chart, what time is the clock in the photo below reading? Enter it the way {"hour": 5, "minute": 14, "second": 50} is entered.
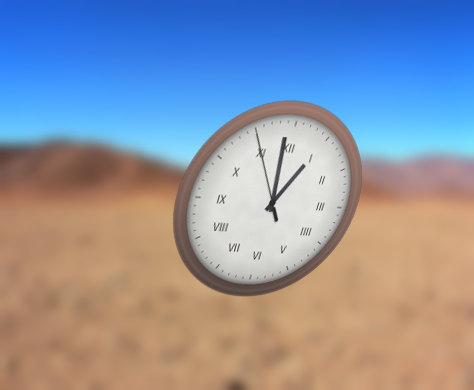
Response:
{"hour": 12, "minute": 58, "second": 55}
